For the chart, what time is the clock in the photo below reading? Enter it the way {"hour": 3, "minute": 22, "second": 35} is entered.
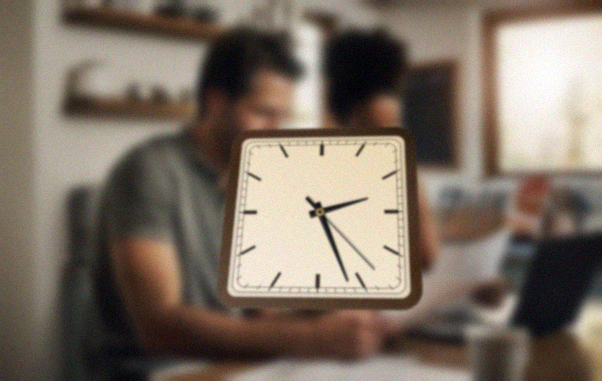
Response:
{"hour": 2, "minute": 26, "second": 23}
